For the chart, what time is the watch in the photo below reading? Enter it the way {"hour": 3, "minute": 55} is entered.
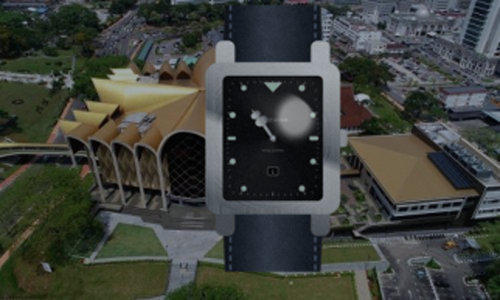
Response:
{"hour": 10, "minute": 54}
